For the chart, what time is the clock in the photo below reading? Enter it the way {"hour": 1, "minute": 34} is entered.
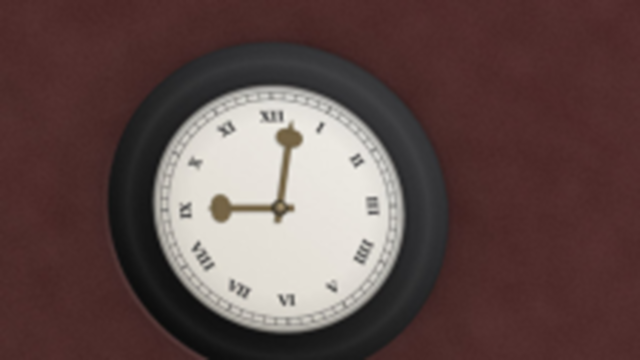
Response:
{"hour": 9, "minute": 2}
